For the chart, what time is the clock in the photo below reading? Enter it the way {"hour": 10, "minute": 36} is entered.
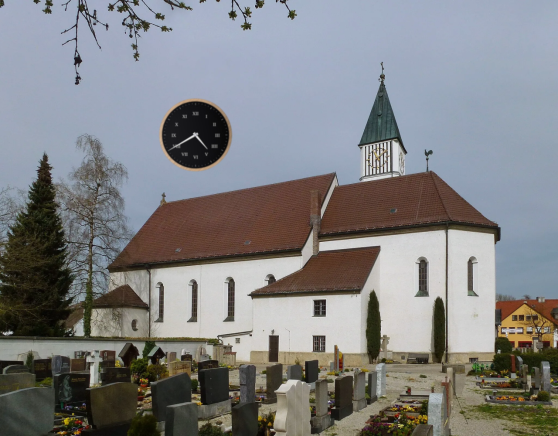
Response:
{"hour": 4, "minute": 40}
